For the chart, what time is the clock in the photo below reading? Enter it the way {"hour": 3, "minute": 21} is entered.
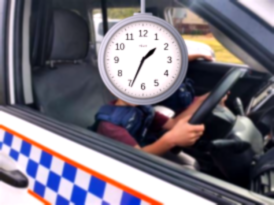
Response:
{"hour": 1, "minute": 34}
